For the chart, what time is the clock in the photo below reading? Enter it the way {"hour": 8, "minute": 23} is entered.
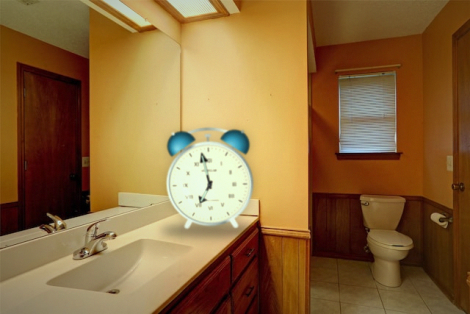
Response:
{"hour": 6, "minute": 58}
